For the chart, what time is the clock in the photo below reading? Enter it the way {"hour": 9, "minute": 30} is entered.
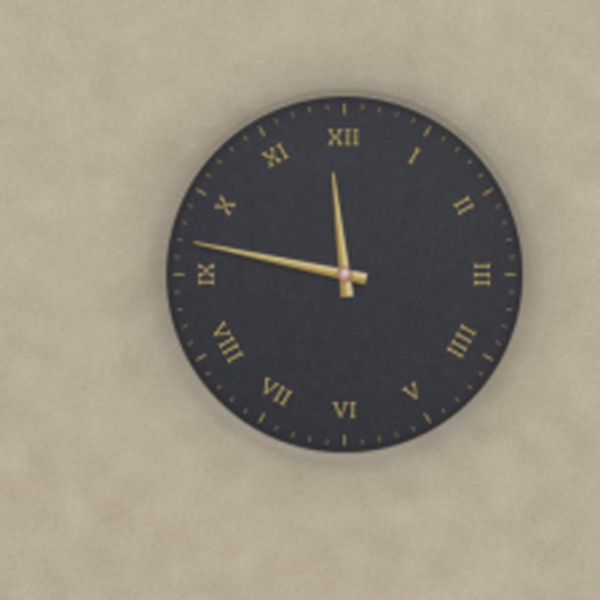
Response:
{"hour": 11, "minute": 47}
